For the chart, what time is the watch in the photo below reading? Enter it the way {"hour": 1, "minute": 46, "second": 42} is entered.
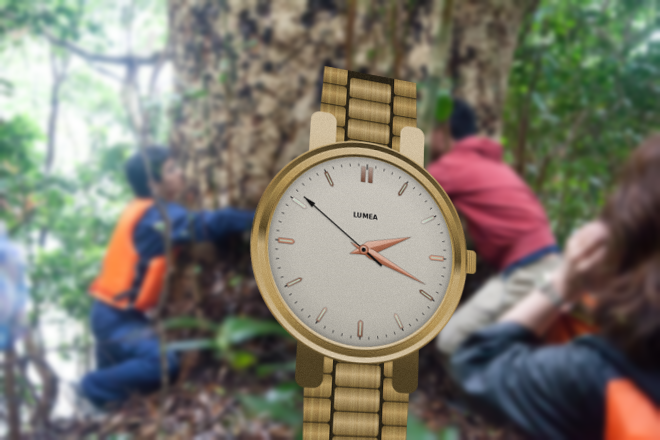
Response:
{"hour": 2, "minute": 18, "second": 51}
